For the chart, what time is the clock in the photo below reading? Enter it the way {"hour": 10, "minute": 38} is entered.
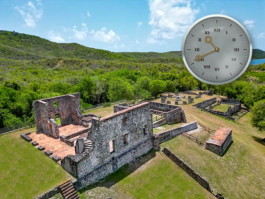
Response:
{"hour": 10, "minute": 41}
